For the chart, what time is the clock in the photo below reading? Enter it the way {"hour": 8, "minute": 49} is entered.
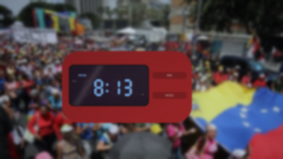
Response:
{"hour": 8, "minute": 13}
